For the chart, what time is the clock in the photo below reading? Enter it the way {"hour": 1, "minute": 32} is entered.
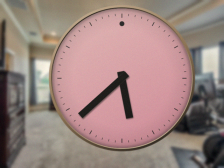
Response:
{"hour": 5, "minute": 38}
